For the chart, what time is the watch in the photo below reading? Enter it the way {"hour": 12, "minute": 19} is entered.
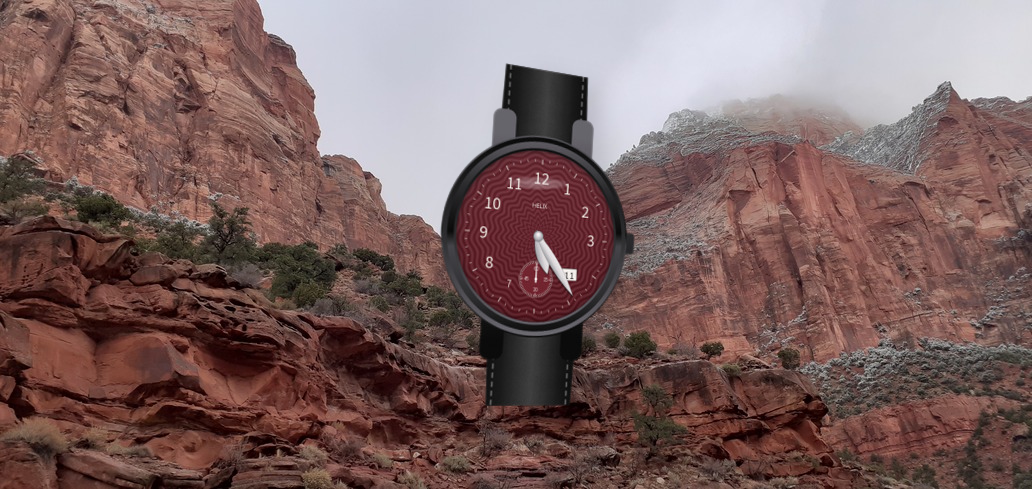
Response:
{"hour": 5, "minute": 24}
